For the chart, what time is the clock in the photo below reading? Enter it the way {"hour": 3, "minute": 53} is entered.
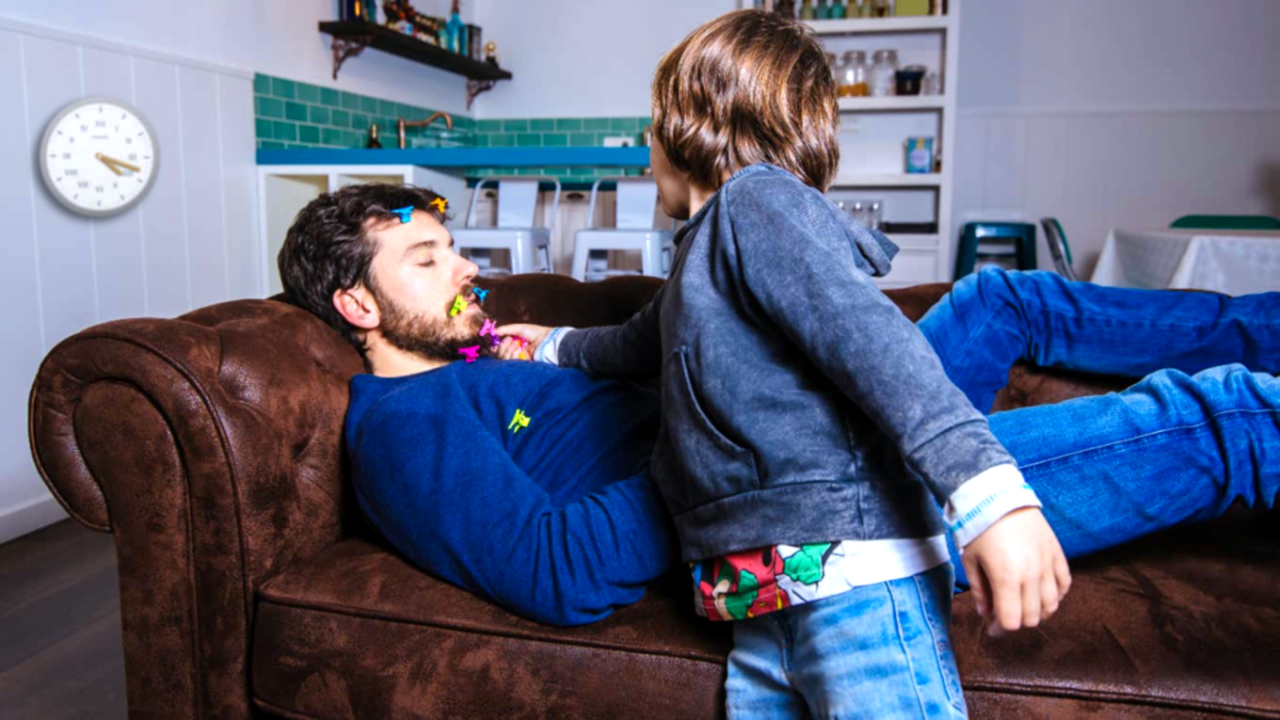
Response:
{"hour": 4, "minute": 18}
